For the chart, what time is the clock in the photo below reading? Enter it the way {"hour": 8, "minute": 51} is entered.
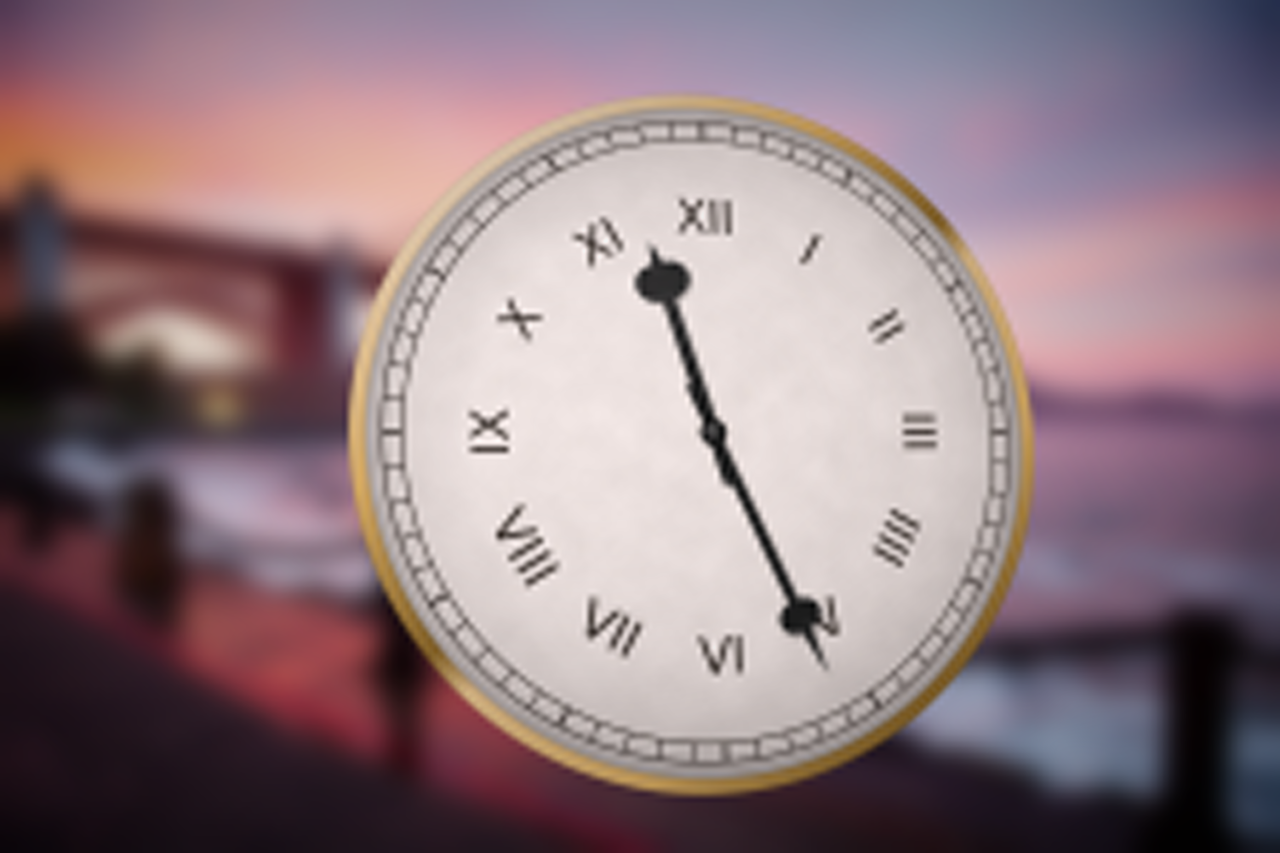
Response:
{"hour": 11, "minute": 26}
